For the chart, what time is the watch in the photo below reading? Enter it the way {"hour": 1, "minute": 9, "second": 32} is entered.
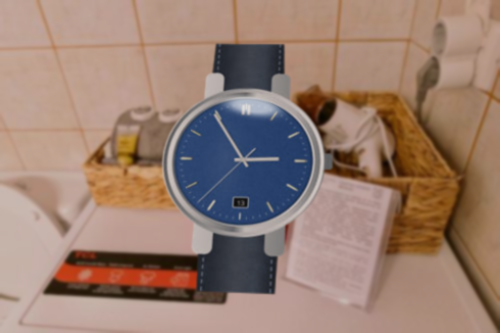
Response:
{"hour": 2, "minute": 54, "second": 37}
